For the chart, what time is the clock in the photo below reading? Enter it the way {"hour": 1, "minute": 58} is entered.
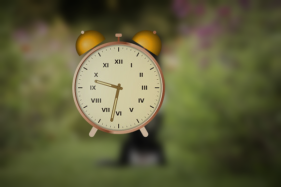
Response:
{"hour": 9, "minute": 32}
